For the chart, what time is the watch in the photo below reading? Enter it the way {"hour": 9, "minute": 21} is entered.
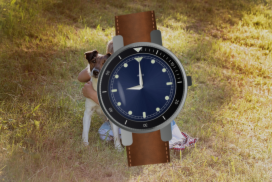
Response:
{"hour": 9, "minute": 0}
